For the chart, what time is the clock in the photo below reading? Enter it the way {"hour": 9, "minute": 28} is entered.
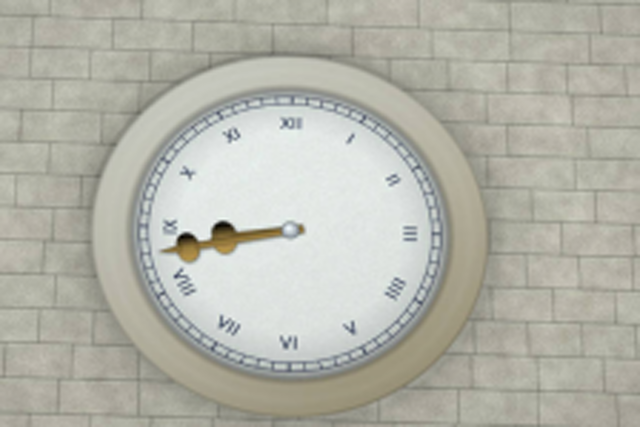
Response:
{"hour": 8, "minute": 43}
